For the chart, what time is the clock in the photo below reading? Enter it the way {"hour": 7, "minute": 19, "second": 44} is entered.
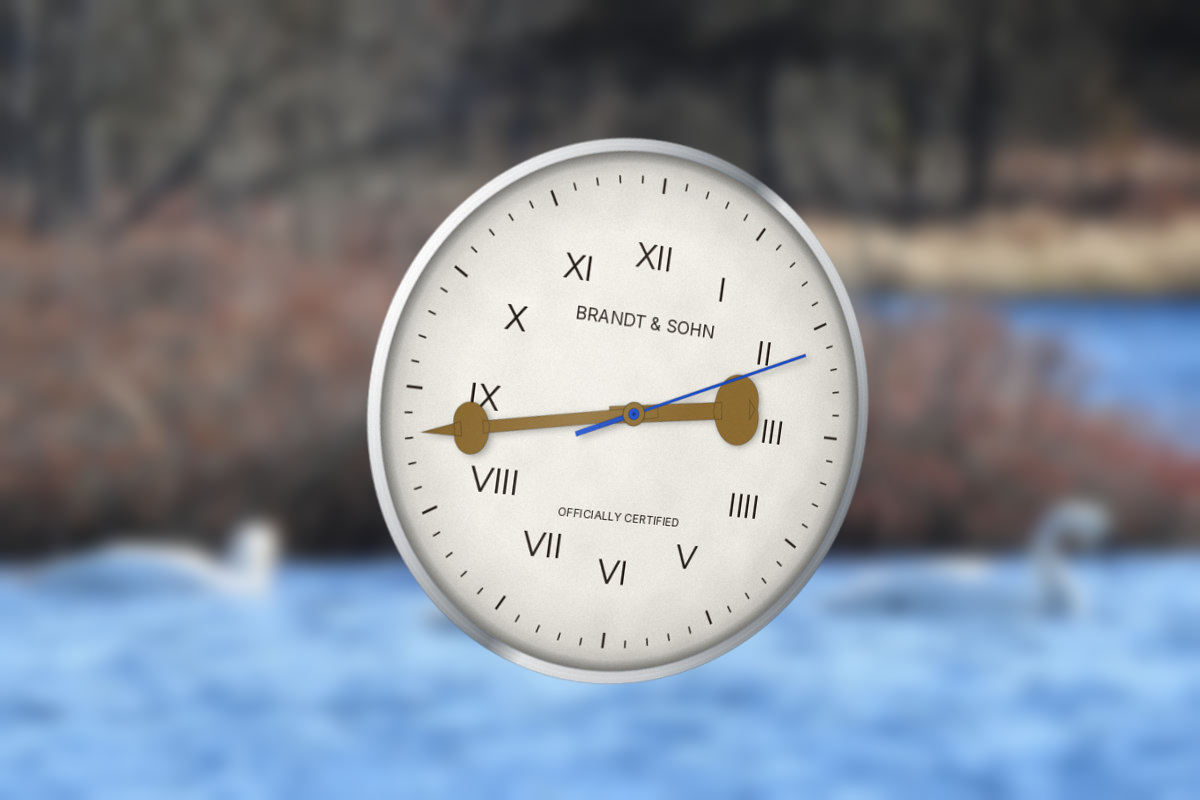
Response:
{"hour": 2, "minute": 43, "second": 11}
